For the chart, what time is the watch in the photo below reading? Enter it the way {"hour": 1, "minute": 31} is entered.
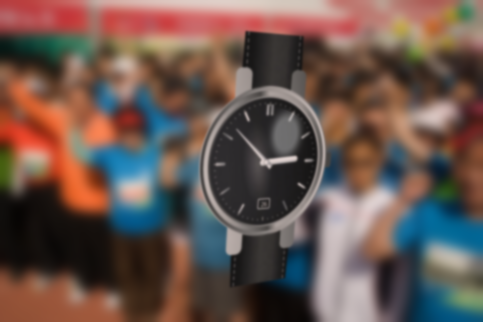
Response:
{"hour": 2, "minute": 52}
